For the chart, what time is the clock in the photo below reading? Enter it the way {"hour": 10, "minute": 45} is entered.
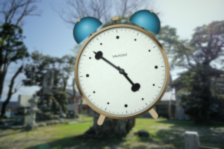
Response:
{"hour": 4, "minute": 52}
